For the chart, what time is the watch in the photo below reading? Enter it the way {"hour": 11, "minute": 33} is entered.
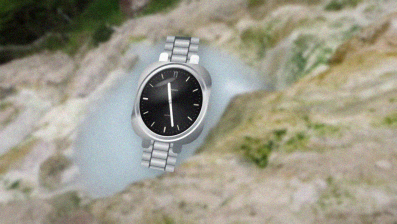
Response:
{"hour": 11, "minute": 27}
